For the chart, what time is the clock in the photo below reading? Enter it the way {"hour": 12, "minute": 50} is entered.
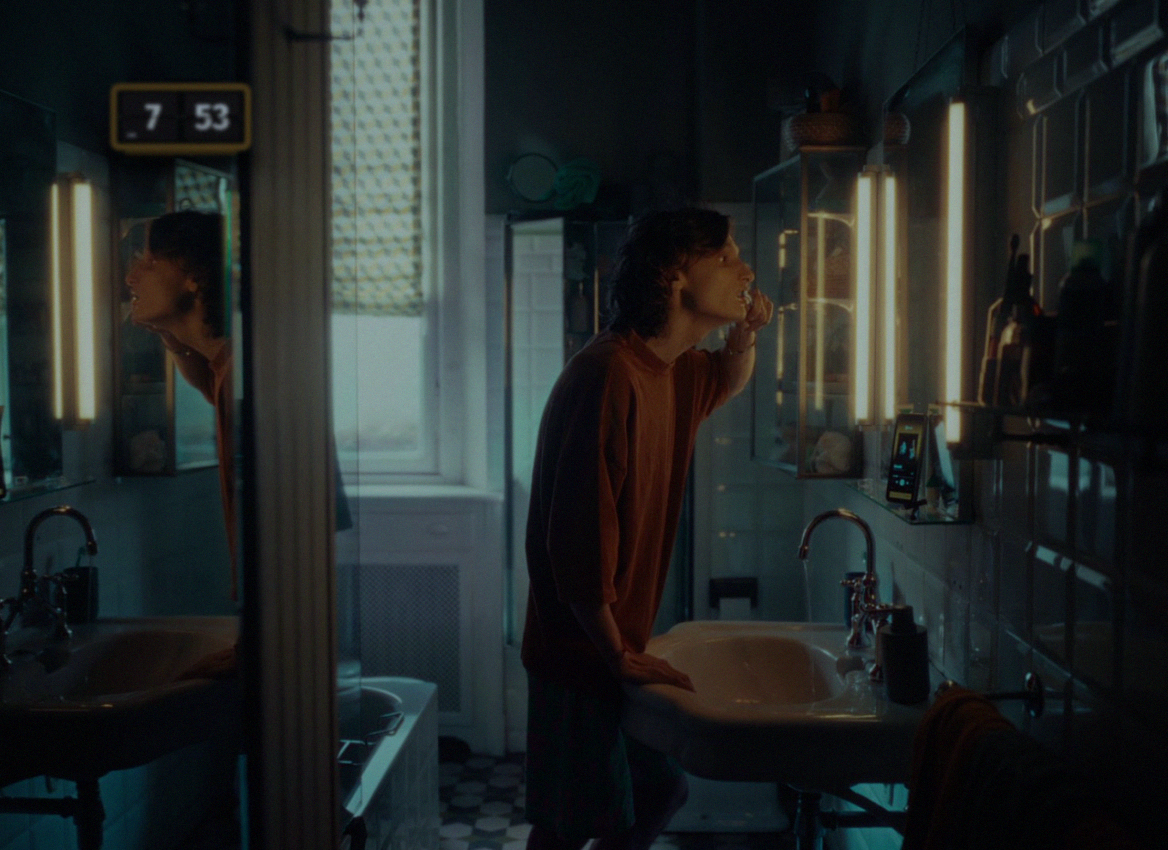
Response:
{"hour": 7, "minute": 53}
